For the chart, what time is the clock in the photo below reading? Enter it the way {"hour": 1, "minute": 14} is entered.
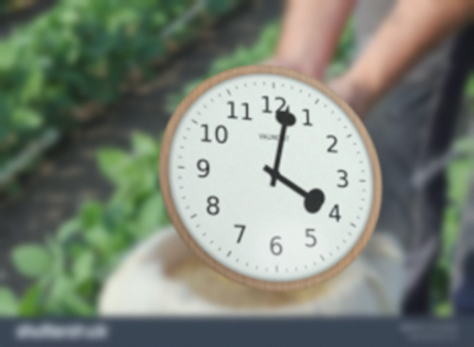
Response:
{"hour": 4, "minute": 2}
